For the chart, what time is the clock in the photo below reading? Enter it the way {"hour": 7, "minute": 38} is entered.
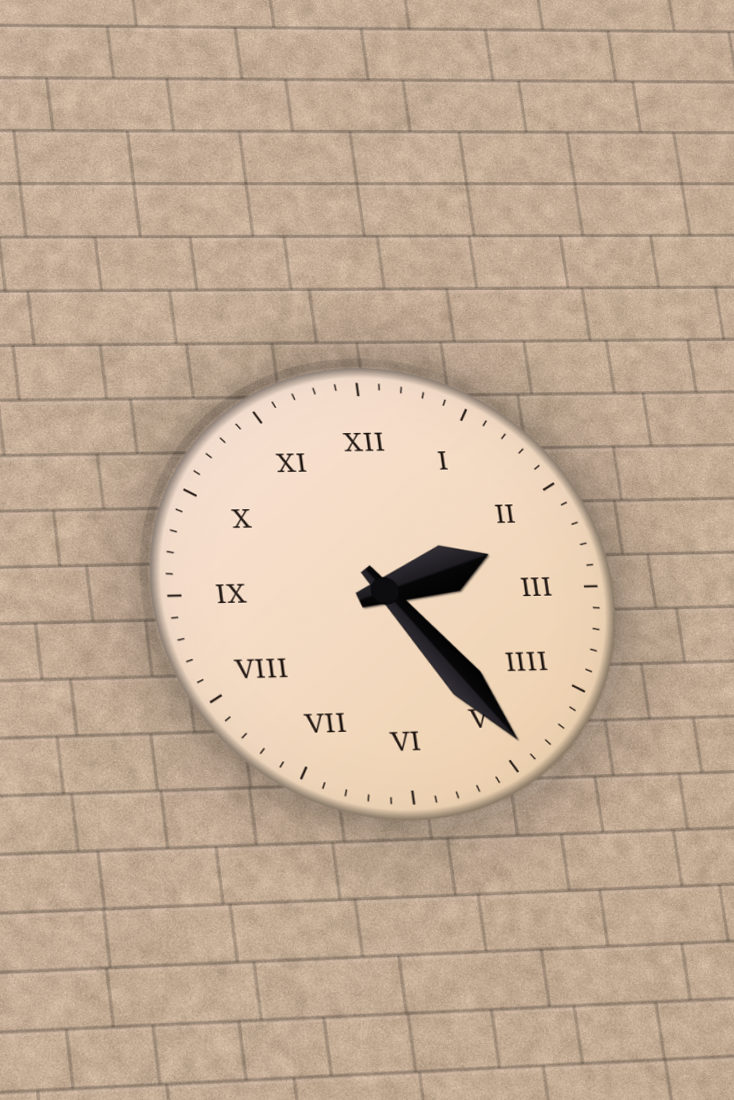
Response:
{"hour": 2, "minute": 24}
